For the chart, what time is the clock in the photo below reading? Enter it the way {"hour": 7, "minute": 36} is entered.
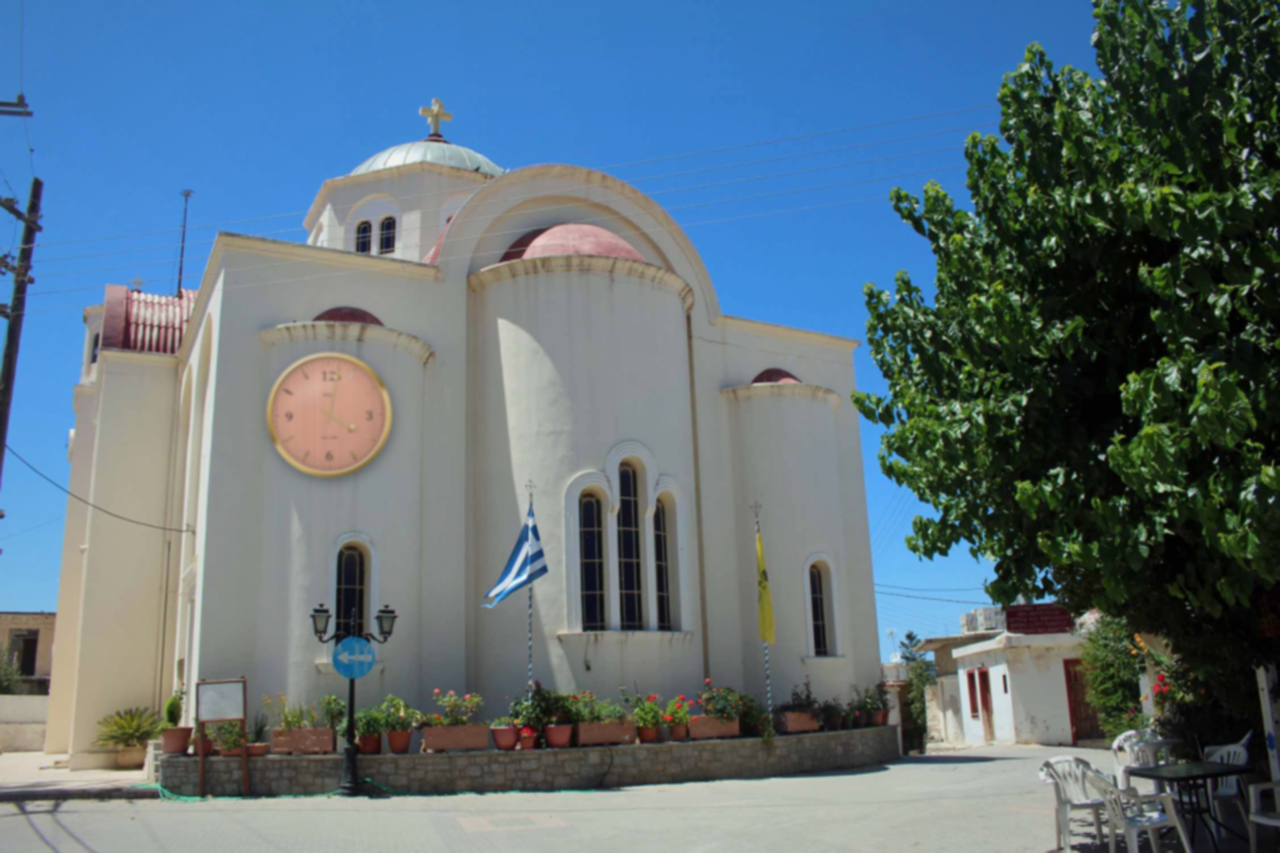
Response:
{"hour": 4, "minute": 2}
